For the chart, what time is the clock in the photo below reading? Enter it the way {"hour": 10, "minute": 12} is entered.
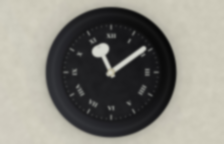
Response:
{"hour": 11, "minute": 9}
